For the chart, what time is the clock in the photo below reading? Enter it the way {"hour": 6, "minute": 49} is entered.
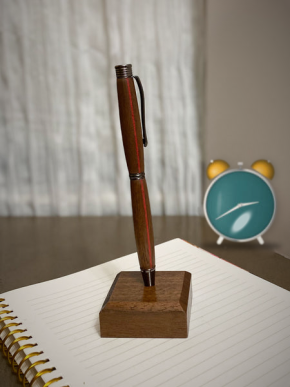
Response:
{"hour": 2, "minute": 40}
